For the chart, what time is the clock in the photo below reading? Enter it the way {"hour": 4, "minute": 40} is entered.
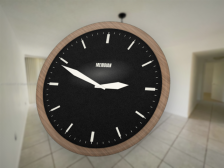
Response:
{"hour": 2, "minute": 49}
